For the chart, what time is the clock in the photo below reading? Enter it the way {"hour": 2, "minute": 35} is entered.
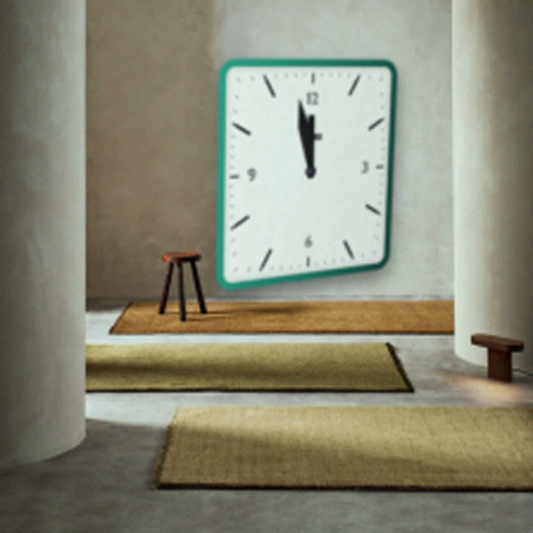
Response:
{"hour": 11, "minute": 58}
